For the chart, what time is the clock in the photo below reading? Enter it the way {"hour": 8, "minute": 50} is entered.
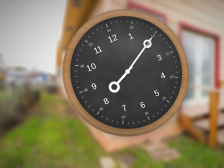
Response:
{"hour": 8, "minute": 10}
